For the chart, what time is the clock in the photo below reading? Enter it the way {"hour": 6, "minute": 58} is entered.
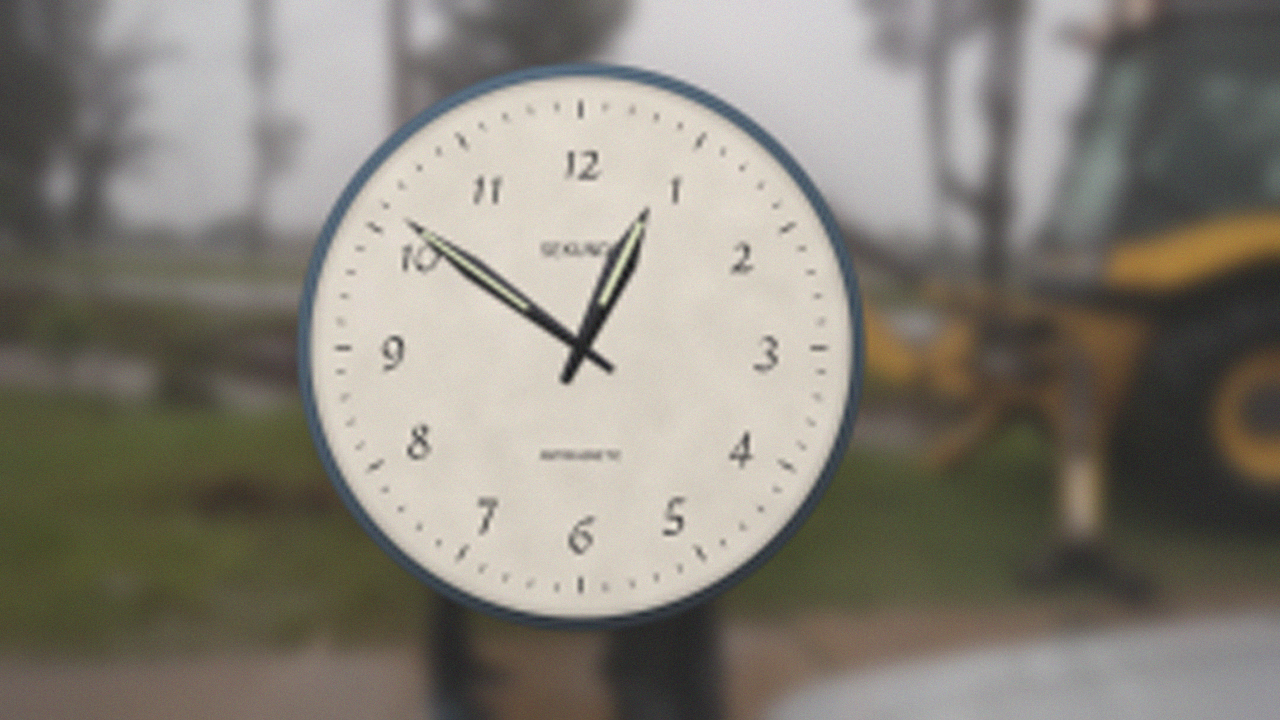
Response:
{"hour": 12, "minute": 51}
